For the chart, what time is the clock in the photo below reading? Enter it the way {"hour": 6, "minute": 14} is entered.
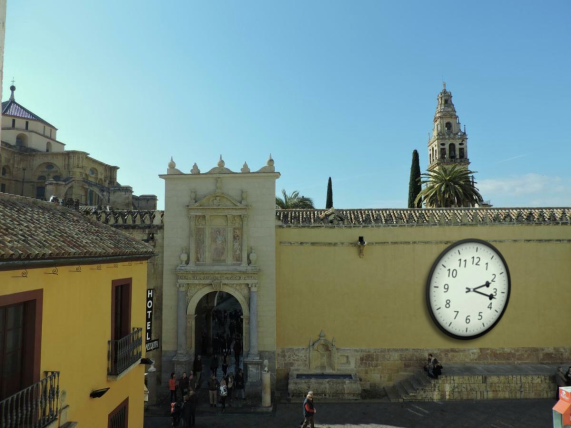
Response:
{"hour": 2, "minute": 17}
